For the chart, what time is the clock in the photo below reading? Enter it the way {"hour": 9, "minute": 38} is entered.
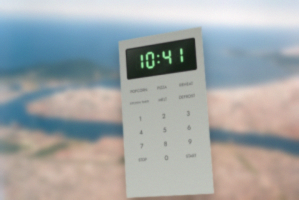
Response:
{"hour": 10, "minute": 41}
